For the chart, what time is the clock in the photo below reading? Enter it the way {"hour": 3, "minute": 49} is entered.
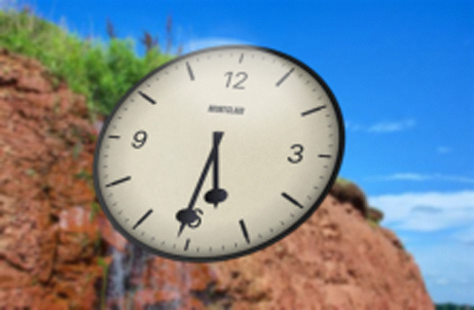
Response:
{"hour": 5, "minute": 31}
